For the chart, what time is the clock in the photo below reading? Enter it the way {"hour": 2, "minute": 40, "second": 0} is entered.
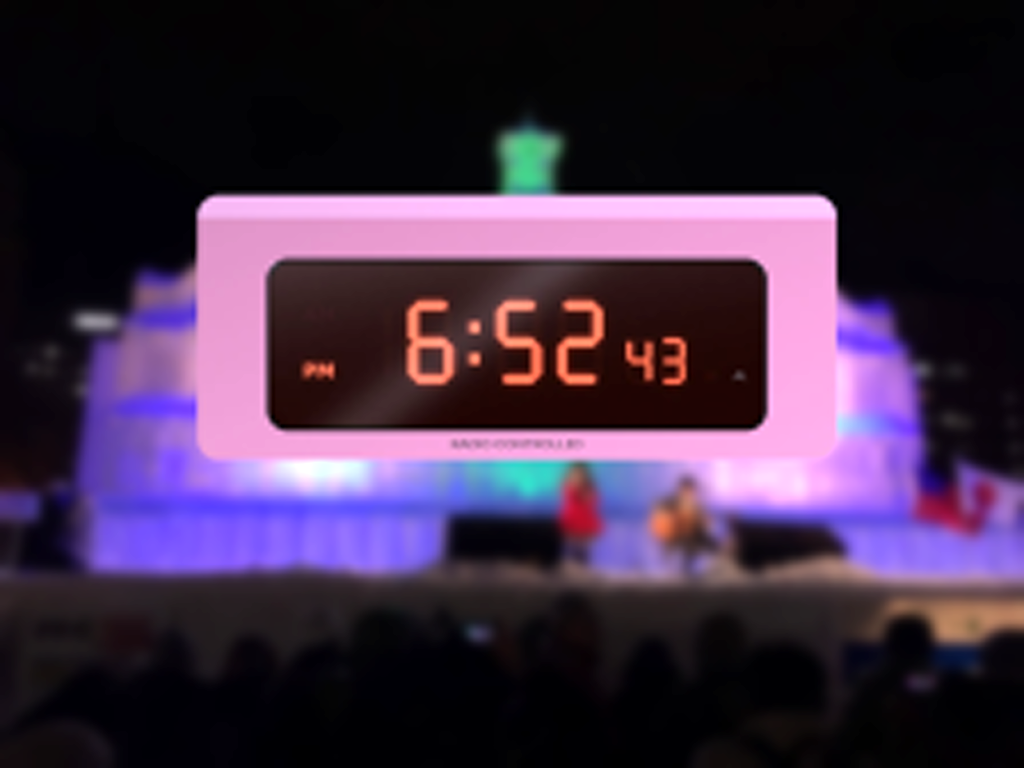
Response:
{"hour": 6, "minute": 52, "second": 43}
